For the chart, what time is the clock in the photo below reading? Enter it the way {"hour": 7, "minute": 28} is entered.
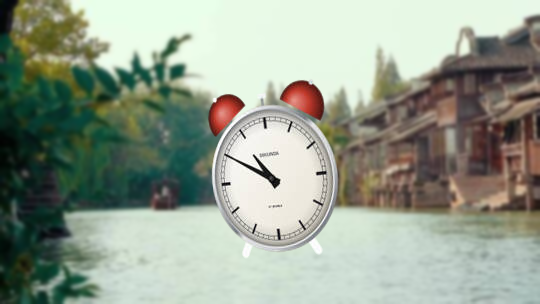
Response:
{"hour": 10, "minute": 50}
